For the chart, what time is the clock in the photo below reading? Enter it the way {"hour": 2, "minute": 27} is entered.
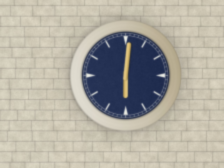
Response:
{"hour": 6, "minute": 1}
